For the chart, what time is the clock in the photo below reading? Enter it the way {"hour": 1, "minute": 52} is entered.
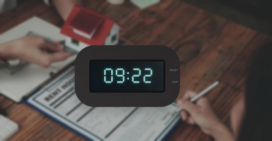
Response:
{"hour": 9, "minute": 22}
